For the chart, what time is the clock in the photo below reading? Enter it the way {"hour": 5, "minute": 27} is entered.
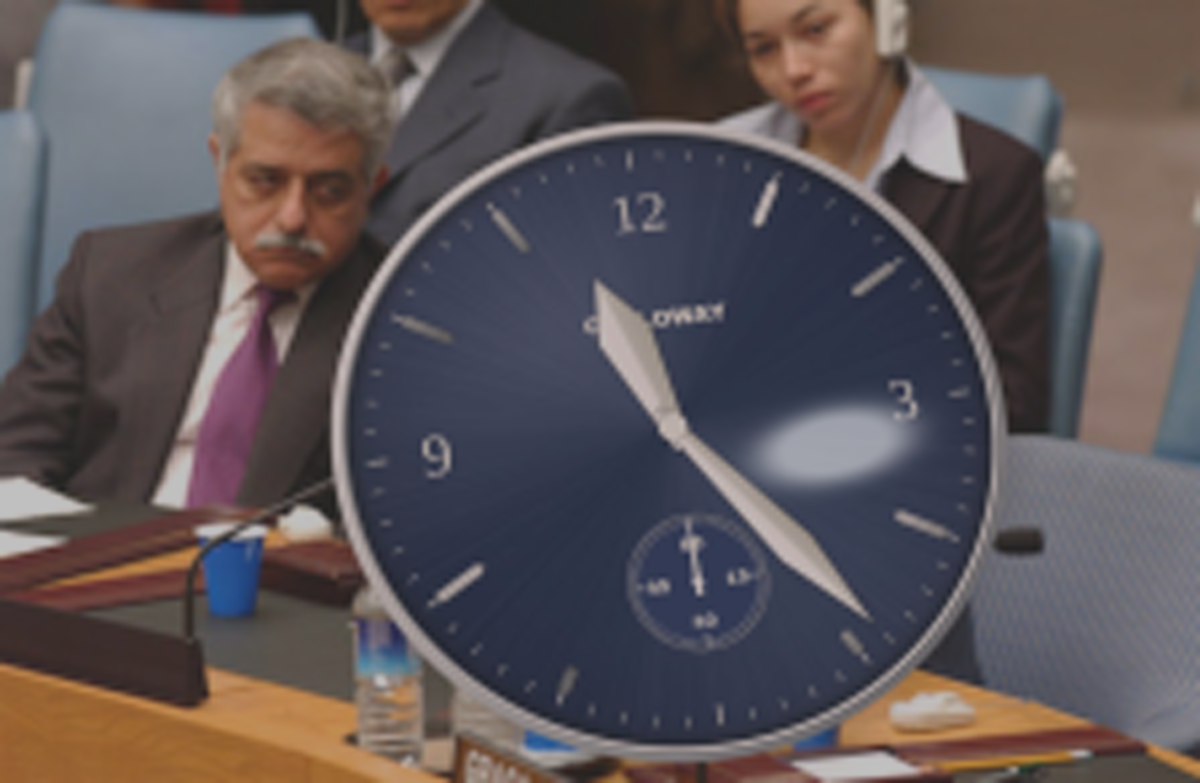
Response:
{"hour": 11, "minute": 24}
